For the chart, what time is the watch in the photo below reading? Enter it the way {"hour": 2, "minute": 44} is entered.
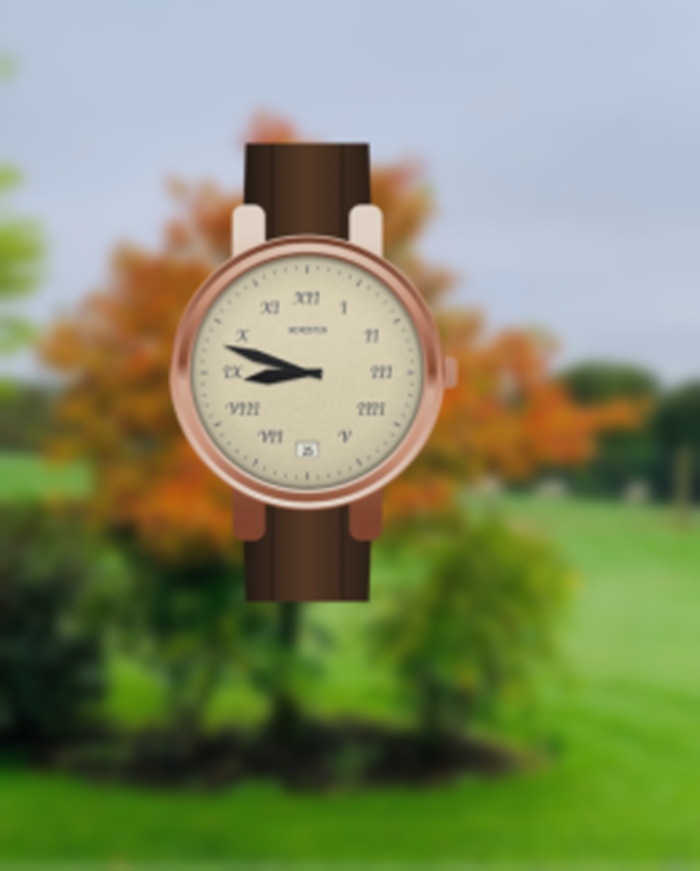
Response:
{"hour": 8, "minute": 48}
